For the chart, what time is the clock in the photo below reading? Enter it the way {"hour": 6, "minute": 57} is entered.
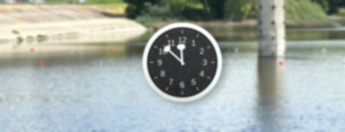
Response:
{"hour": 11, "minute": 52}
